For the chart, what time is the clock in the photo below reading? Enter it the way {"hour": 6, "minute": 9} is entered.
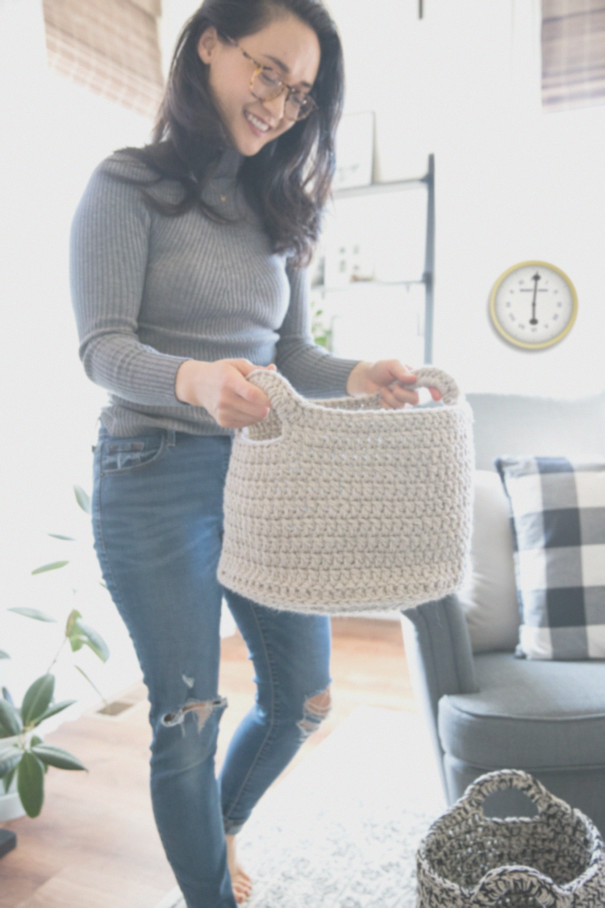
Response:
{"hour": 6, "minute": 1}
